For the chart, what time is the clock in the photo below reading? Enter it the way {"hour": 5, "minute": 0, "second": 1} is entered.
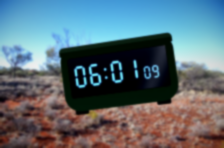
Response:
{"hour": 6, "minute": 1, "second": 9}
